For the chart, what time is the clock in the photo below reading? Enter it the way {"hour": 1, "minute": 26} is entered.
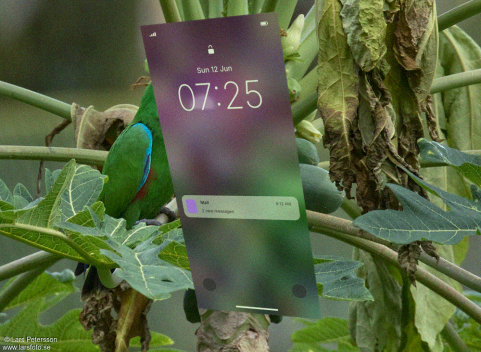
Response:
{"hour": 7, "minute": 25}
